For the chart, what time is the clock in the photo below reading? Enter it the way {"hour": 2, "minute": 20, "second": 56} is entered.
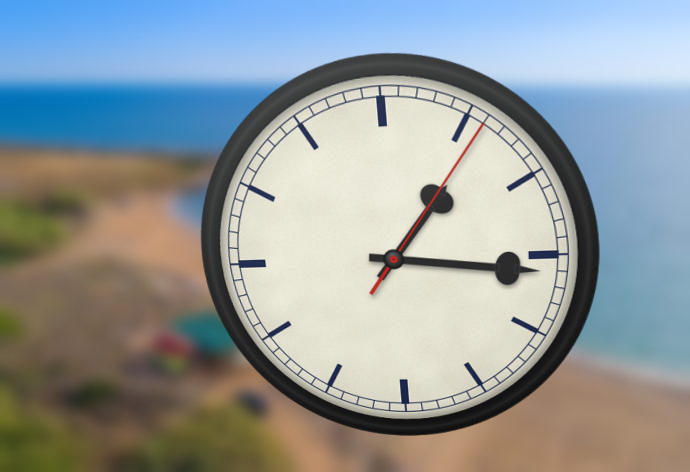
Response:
{"hour": 1, "minute": 16, "second": 6}
